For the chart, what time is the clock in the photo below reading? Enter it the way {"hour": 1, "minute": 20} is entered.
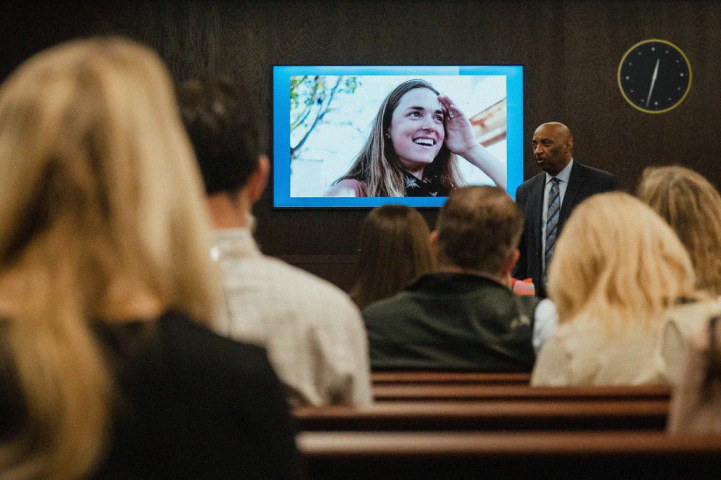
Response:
{"hour": 12, "minute": 33}
